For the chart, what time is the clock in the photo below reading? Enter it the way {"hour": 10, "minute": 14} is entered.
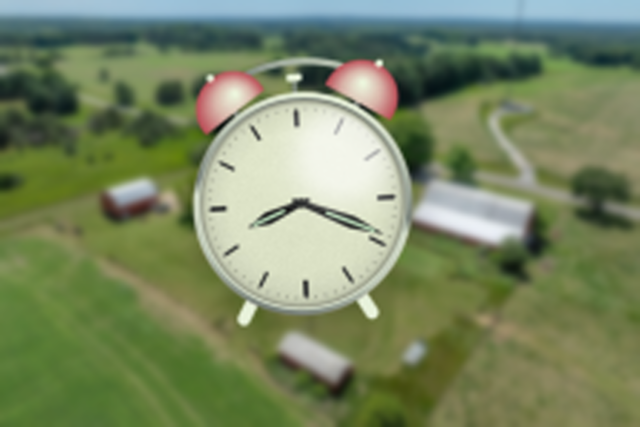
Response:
{"hour": 8, "minute": 19}
